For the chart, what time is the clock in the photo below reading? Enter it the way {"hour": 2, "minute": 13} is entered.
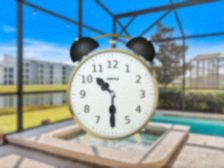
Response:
{"hour": 10, "minute": 30}
